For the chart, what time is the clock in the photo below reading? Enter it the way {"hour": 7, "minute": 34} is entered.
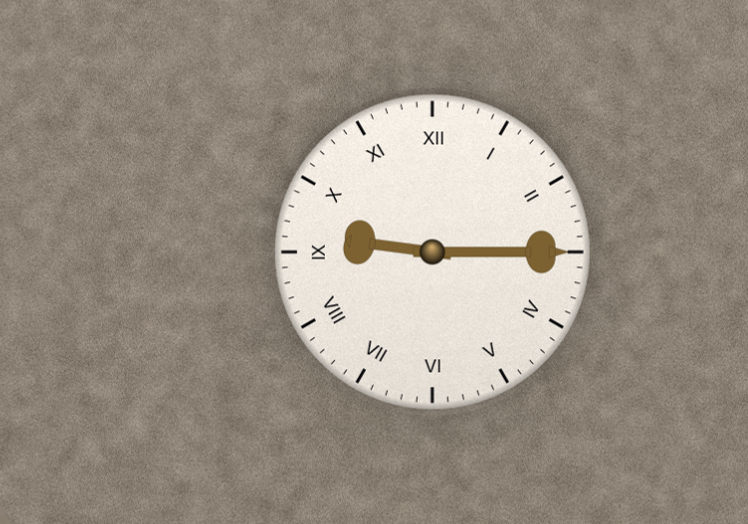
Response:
{"hour": 9, "minute": 15}
